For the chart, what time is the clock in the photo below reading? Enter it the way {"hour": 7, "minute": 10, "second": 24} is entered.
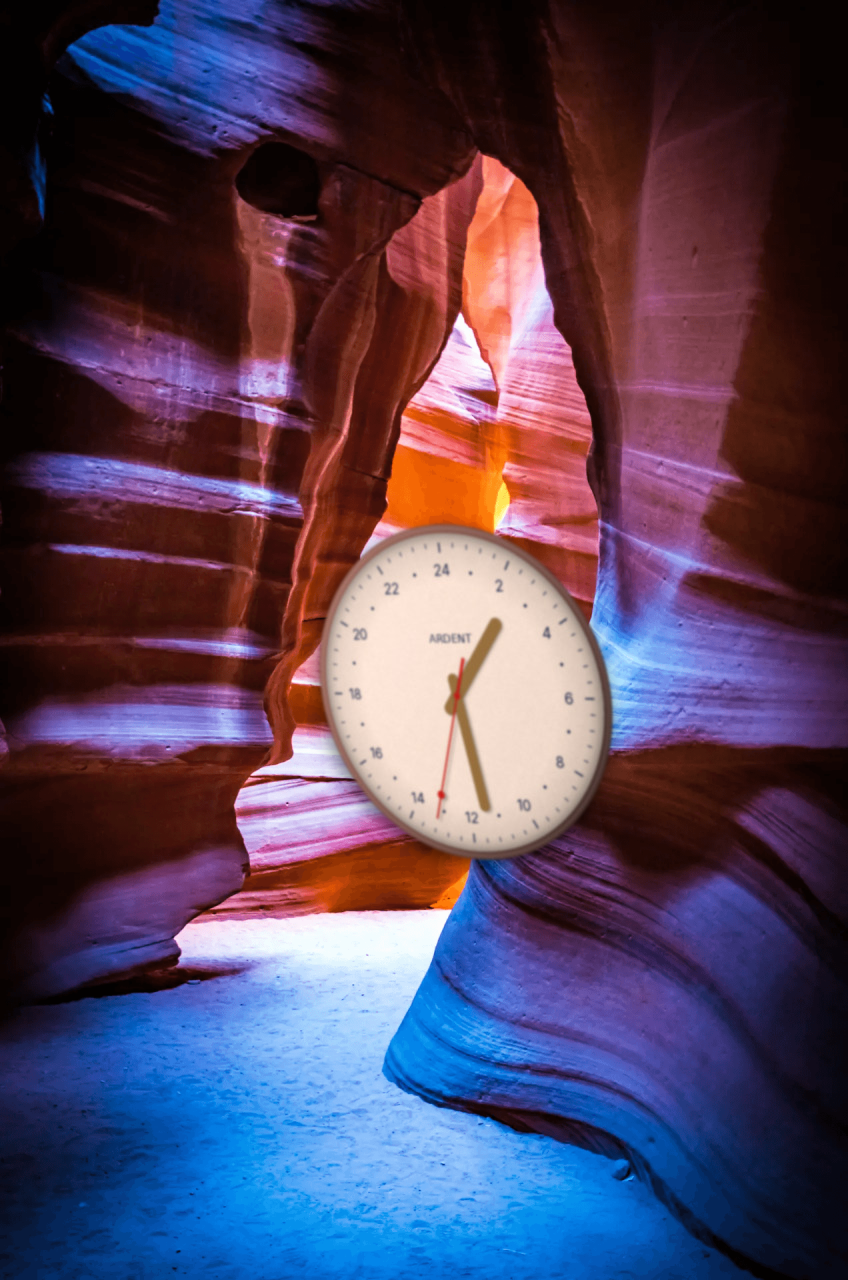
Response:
{"hour": 2, "minute": 28, "second": 33}
